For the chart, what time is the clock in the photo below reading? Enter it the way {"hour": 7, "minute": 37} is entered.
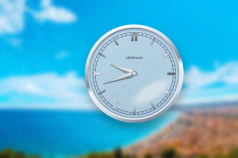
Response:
{"hour": 9, "minute": 42}
